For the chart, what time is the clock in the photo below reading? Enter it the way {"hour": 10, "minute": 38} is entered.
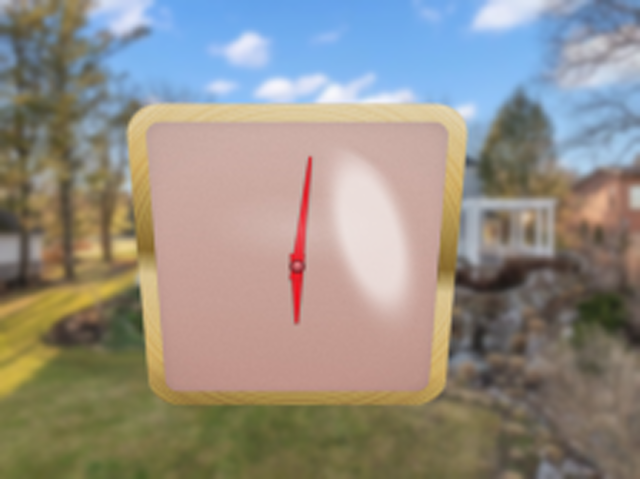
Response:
{"hour": 6, "minute": 1}
